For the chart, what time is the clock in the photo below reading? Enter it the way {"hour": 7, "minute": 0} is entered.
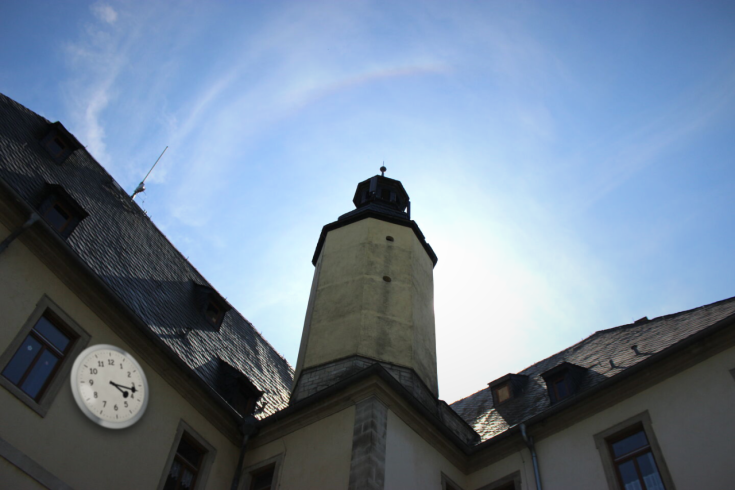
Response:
{"hour": 4, "minute": 17}
